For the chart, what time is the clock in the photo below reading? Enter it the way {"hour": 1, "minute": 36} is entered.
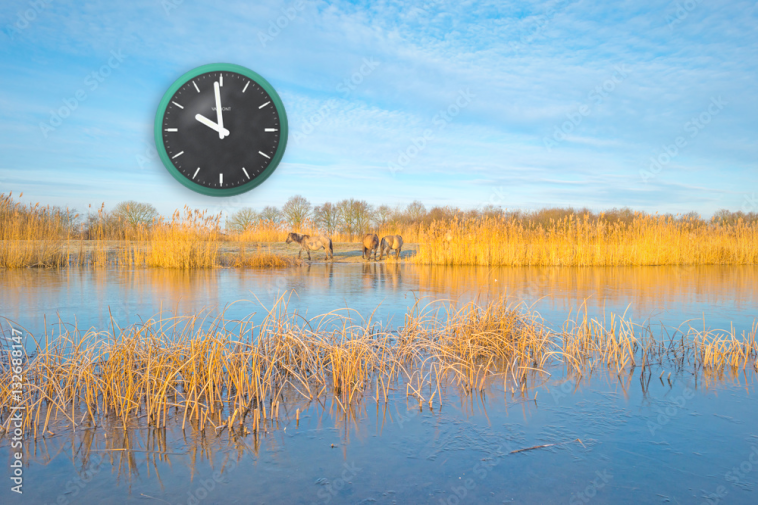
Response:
{"hour": 9, "minute": 59}
